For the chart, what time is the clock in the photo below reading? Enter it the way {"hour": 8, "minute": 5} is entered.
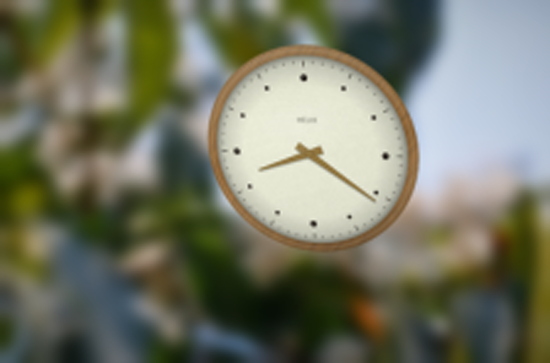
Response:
{"hour": 8, "minute": 21}
